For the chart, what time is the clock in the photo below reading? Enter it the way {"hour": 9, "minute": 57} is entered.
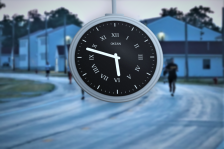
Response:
{"hour": 5, "minute": 48}
